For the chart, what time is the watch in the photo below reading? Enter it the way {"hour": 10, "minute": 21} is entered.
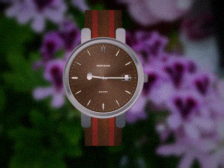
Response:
{"hour": 9, "minute": 15}
